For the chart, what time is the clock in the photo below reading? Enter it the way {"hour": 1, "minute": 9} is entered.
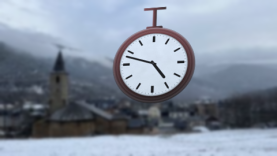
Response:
{"hour": 4, "minute": 48}
